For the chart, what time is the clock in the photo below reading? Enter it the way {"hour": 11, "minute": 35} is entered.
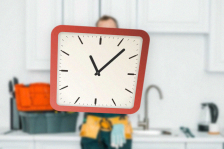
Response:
{"hour": 11, "minute": 7}
